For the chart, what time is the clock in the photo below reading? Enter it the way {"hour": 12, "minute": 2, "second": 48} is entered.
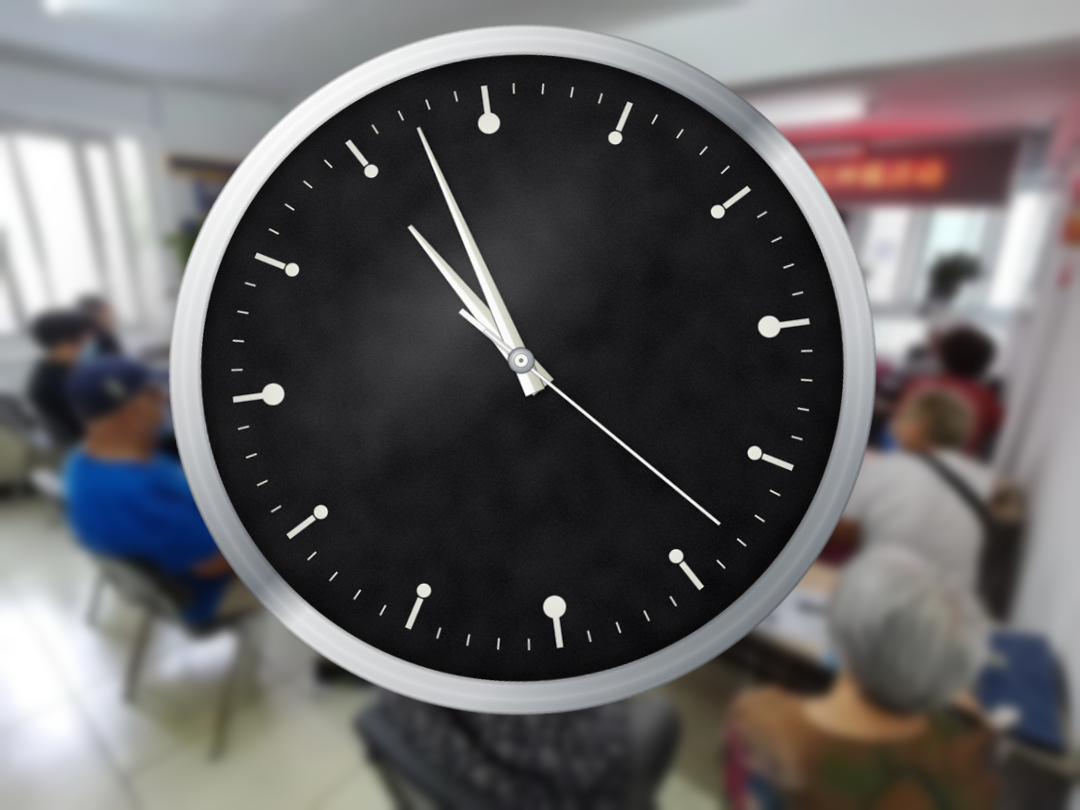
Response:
{"hour": 10, "minute": 57, "second": 23}
